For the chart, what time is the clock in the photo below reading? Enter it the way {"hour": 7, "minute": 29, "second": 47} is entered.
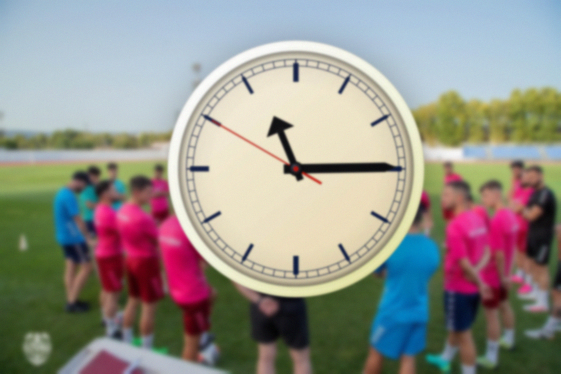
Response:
{"hour": 11, "minute": 14, "second": 50}
